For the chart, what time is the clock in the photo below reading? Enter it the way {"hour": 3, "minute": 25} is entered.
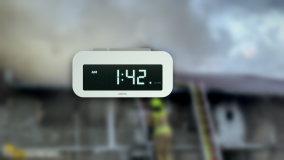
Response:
{"hour": 1, "minute": 42}
